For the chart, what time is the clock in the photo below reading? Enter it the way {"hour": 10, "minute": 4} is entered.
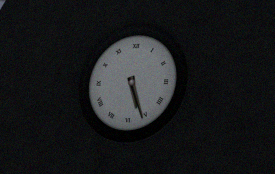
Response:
{"hour": 5, "minute": 26}
